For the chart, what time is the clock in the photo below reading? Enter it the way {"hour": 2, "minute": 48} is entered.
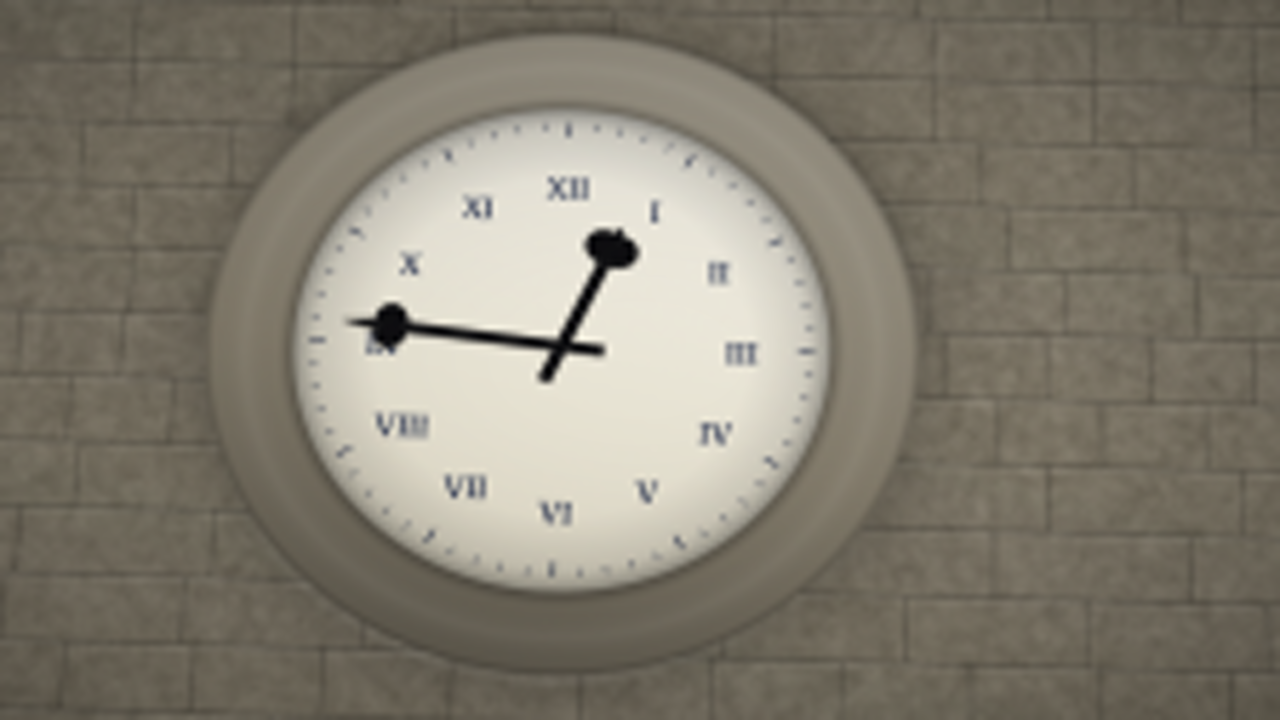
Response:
{"hour": 12, "minute": 46}
